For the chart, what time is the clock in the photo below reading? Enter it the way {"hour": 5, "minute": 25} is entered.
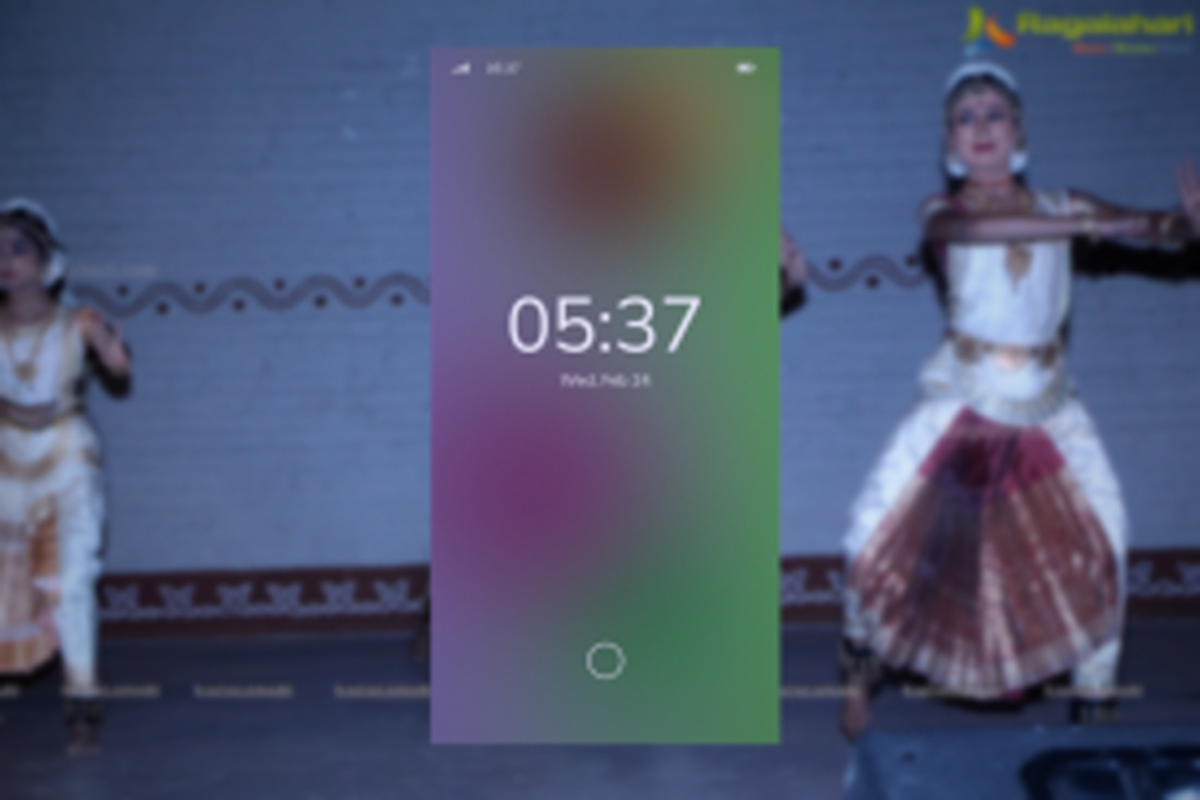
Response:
{"hour": 5, "minute": 37}
